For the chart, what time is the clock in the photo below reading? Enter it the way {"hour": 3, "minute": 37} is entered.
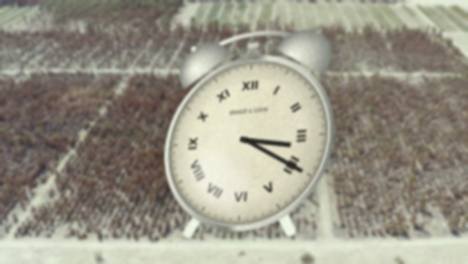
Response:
{"hour": 3, "minute": 20}
